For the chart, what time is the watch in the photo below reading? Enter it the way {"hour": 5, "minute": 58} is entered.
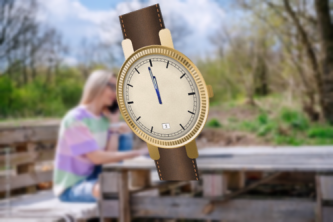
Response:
{"hour": 11, "minute": 59}
